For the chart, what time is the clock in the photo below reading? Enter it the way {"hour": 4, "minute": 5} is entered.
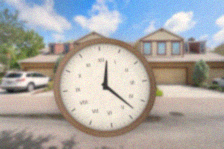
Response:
{"hour": 12, "minute": 23}
